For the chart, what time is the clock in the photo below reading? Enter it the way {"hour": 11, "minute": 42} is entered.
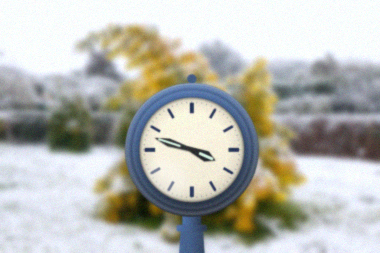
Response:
{"hour": 3, "minute": 48}
